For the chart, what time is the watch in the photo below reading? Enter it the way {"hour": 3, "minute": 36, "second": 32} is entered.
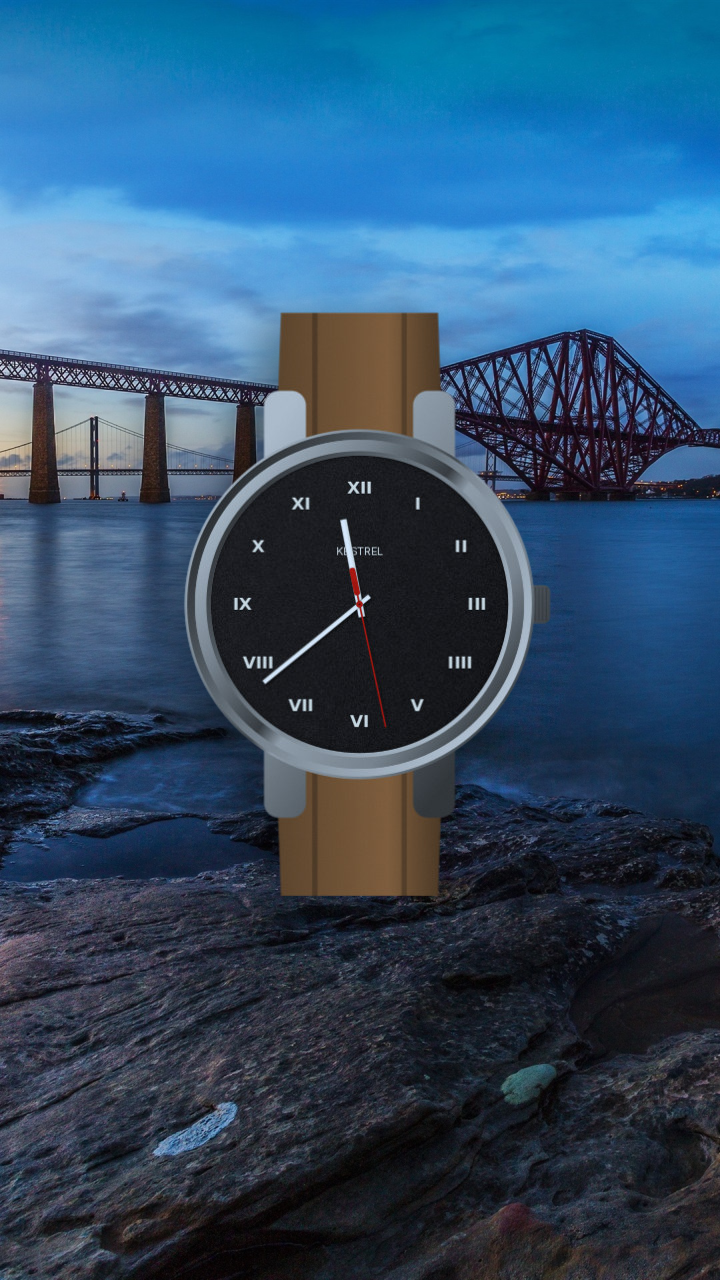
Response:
{"hour": 11, "minute": 38, "second": 28}
